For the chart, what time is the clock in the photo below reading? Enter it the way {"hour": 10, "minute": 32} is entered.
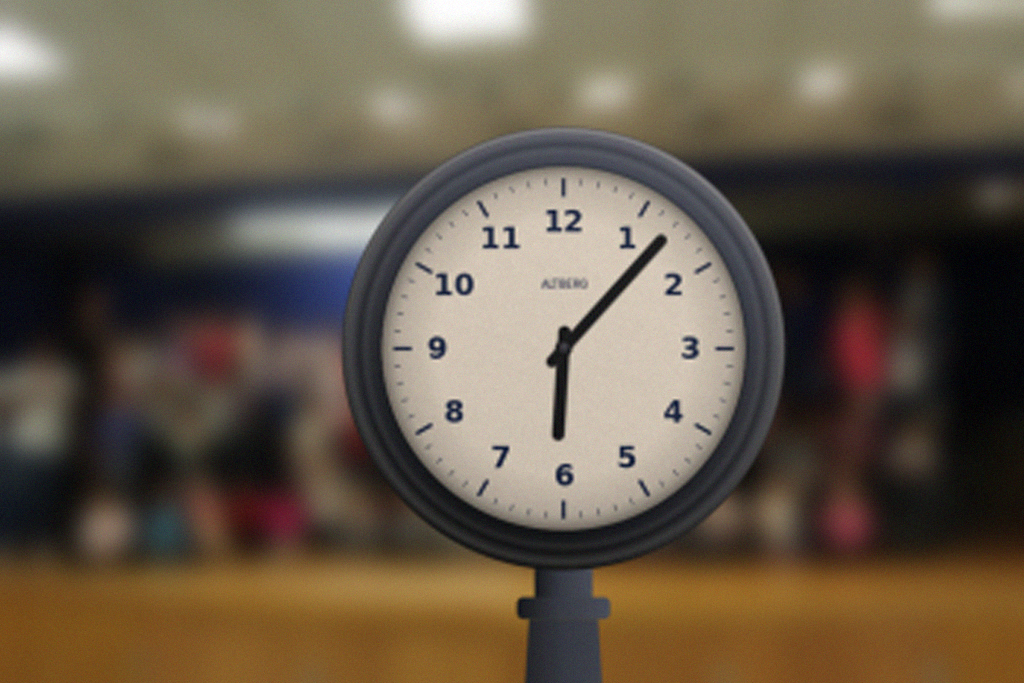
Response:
{"hour": 6, "minute": 7}
